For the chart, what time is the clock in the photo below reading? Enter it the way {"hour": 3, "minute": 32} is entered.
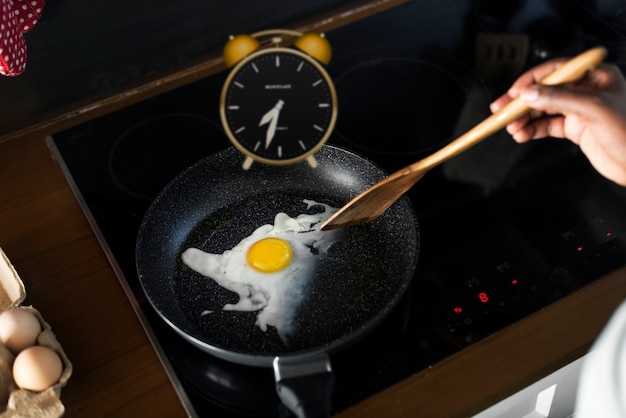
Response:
{"hour": 7, "minute": 33}
